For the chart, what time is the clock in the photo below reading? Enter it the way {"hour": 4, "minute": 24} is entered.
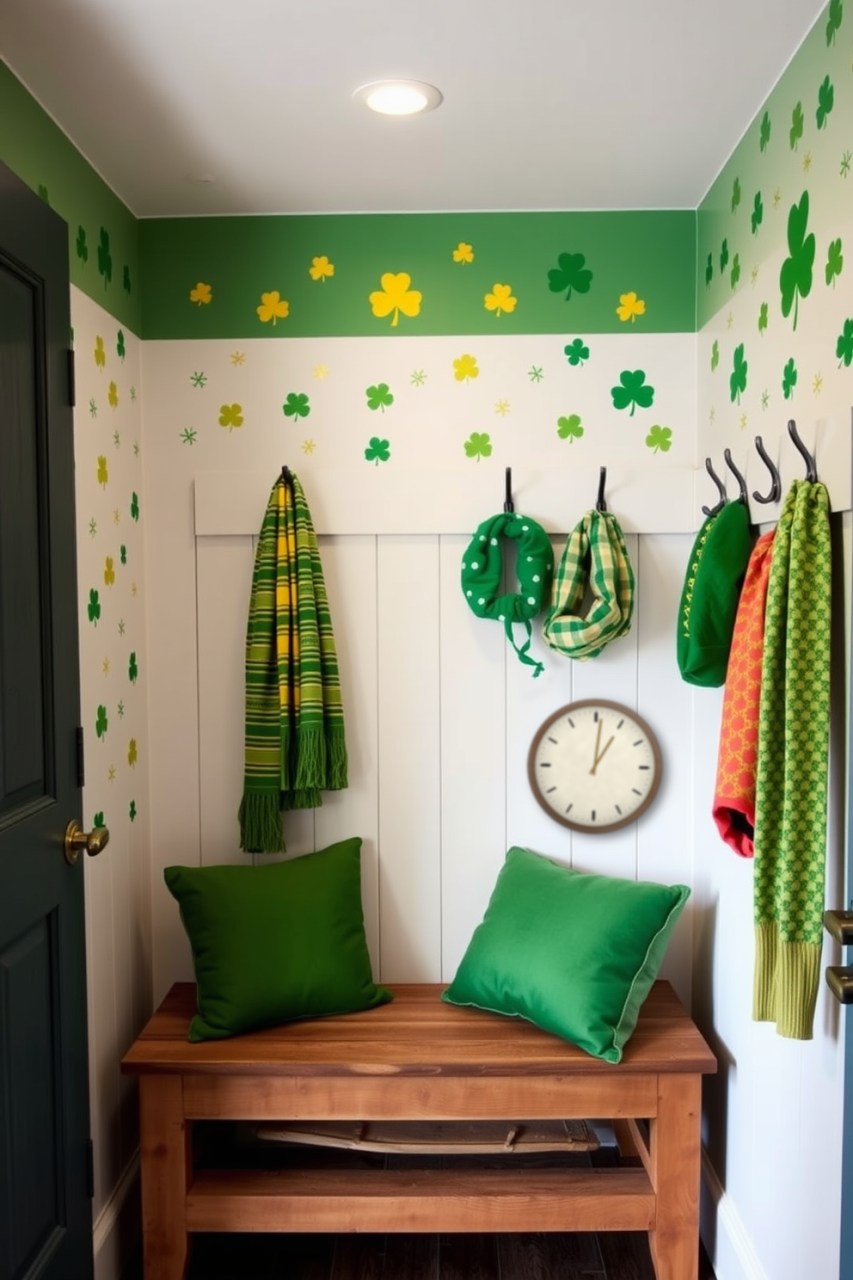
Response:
{"hour": 1, "minute": 1}
